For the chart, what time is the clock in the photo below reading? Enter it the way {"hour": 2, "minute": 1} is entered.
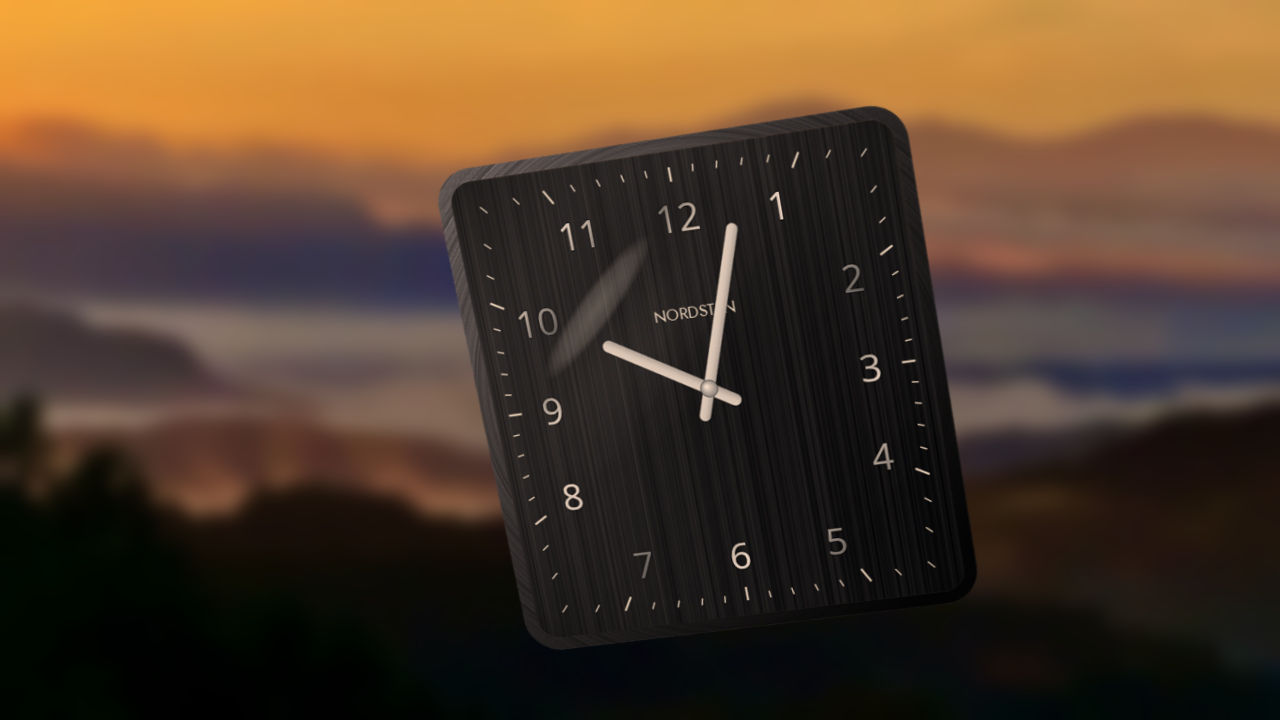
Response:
{"hour": 10, "minute": 3}
